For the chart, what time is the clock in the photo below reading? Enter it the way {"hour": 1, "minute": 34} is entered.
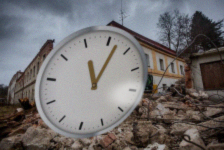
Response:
{"hour": 11, "minute": 2}
